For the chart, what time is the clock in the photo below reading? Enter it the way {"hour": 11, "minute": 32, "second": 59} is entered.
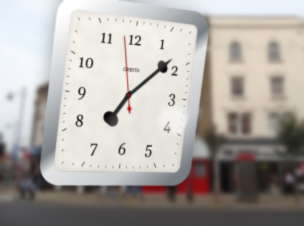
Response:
{"hour": 7, "minute": 7, "second": 58}
